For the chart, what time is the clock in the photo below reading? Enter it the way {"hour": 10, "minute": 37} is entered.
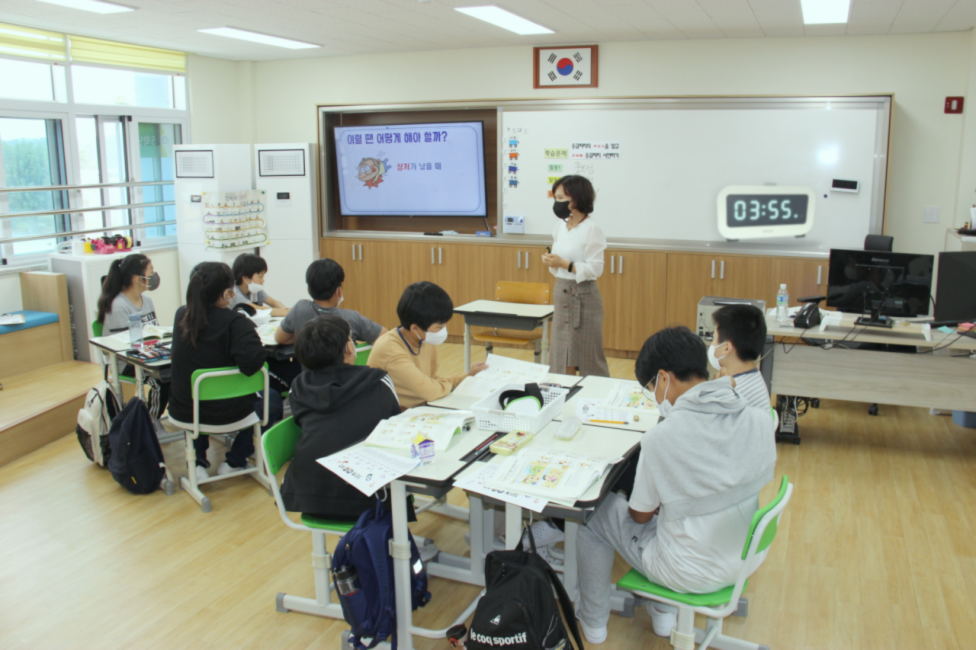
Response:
{"hour": 3, "minute": 55}
